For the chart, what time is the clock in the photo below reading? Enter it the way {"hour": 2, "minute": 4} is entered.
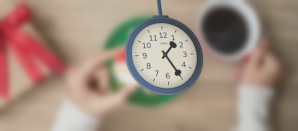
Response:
{"hour": 1, "minute": 25}
